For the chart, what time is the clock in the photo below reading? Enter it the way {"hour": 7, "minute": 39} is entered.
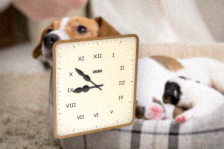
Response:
{"hour": 8, "minute": 52}
